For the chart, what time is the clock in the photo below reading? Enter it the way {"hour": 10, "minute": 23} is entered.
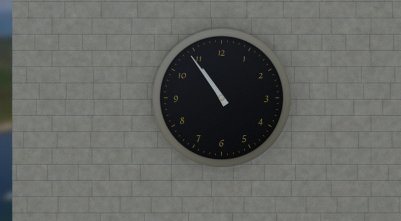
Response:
{"hour": 10, "minute": 54}
